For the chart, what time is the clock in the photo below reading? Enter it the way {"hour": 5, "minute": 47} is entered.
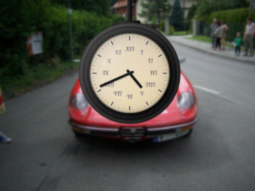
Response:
{"hour": 4, "minute": 41}
